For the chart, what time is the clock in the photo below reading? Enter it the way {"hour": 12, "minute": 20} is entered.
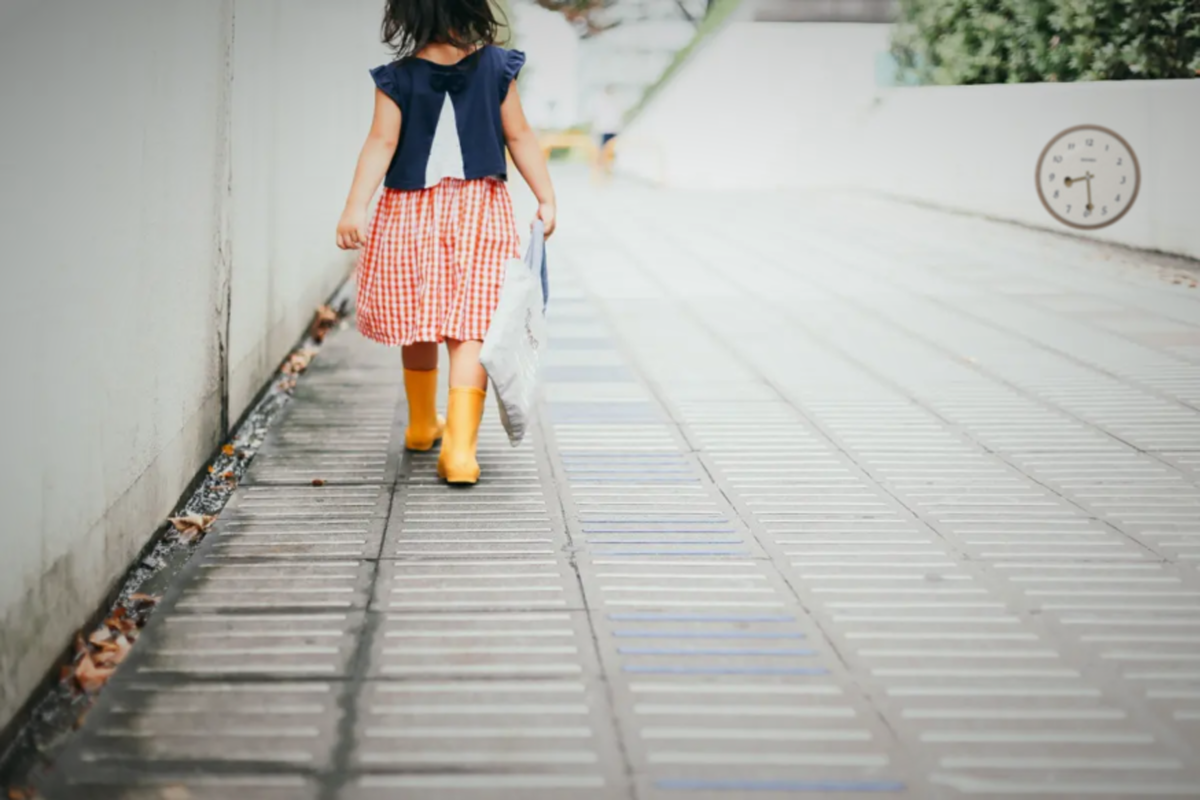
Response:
{"hour": 8, "minute": 29}
